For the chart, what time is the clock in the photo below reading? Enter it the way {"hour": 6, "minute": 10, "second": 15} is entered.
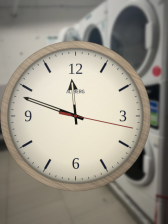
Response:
{"hour": 11, "minute": 48, "second": 17}
